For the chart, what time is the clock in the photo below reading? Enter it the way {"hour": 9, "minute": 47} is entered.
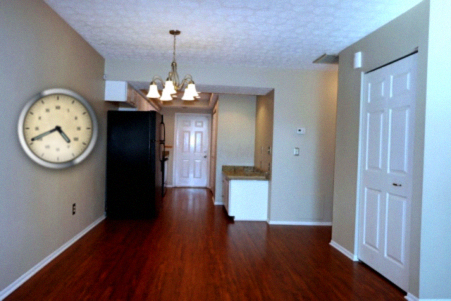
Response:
{"hour": 4, "minute": 41}
